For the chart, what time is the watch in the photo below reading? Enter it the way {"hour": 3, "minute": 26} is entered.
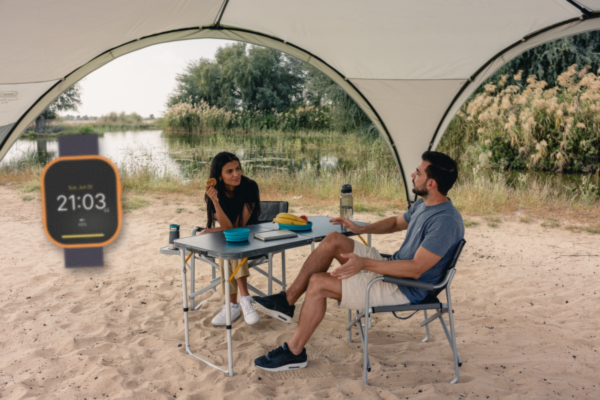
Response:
{"hour": 21, "minute": 3}
